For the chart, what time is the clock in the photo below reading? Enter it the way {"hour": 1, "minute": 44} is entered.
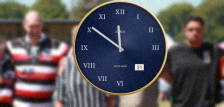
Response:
{"hour": 11, "minute": 51}
